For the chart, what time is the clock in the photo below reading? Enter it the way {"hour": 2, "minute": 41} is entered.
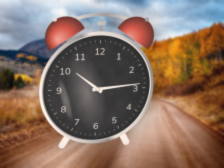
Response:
{"hour": 10, "minute": 14}
